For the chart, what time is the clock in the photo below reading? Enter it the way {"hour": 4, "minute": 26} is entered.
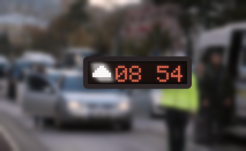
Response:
{"hour": 8, "minute": 54}
